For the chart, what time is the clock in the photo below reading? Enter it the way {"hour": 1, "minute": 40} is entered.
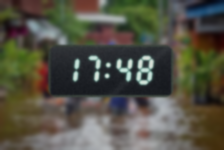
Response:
{"hour": 17, "minute": 48}
